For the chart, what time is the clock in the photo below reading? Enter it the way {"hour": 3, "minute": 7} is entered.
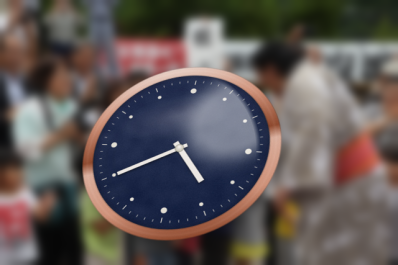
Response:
{"hour": 4, "minute": 40}
